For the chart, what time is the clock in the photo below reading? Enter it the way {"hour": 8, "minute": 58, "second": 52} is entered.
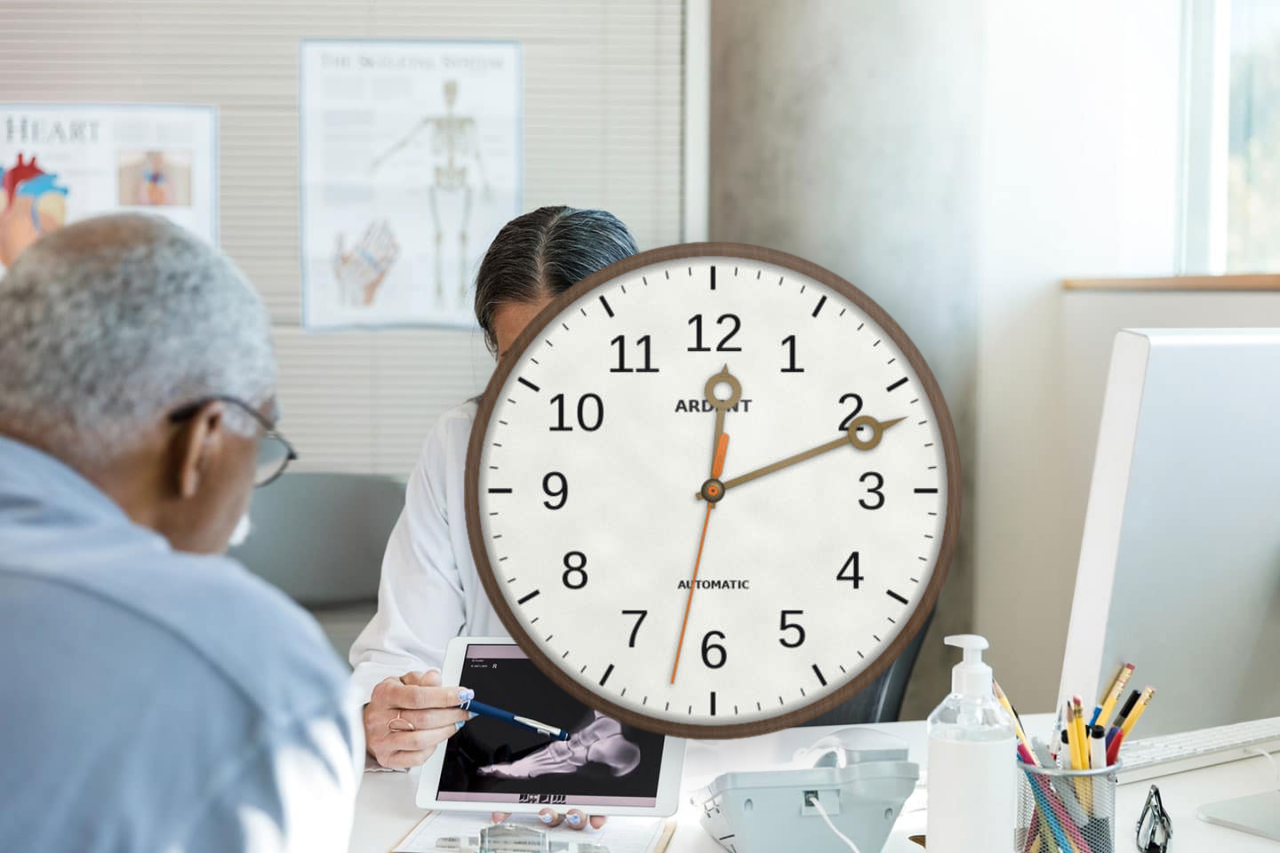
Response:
{"hour": 12, "minute": 11, "second": 32}
